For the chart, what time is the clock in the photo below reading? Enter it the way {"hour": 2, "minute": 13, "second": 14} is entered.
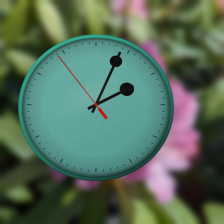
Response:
{"hour": 2, "minute": 3, "second": 54}
